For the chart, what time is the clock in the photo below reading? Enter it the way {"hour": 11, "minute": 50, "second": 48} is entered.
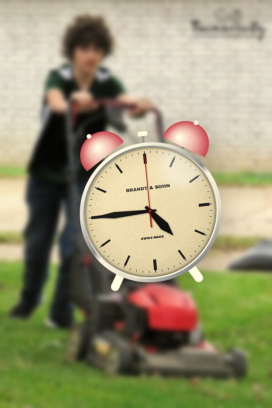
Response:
{"hour": 4, "minute": 45, "second": 0}
